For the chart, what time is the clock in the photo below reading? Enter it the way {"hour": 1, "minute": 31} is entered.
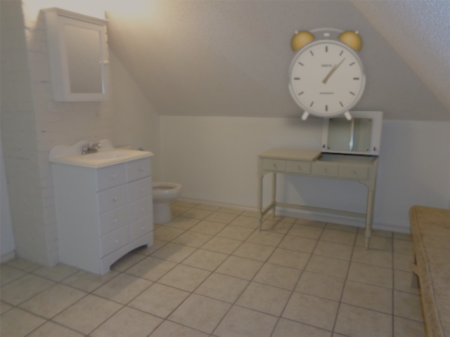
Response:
{"hour": 1, "minute": 7}
